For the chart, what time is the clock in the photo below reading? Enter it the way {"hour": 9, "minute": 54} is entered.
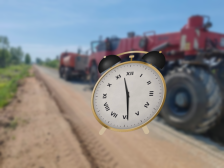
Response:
{"hour": 11, "minute": 29}
